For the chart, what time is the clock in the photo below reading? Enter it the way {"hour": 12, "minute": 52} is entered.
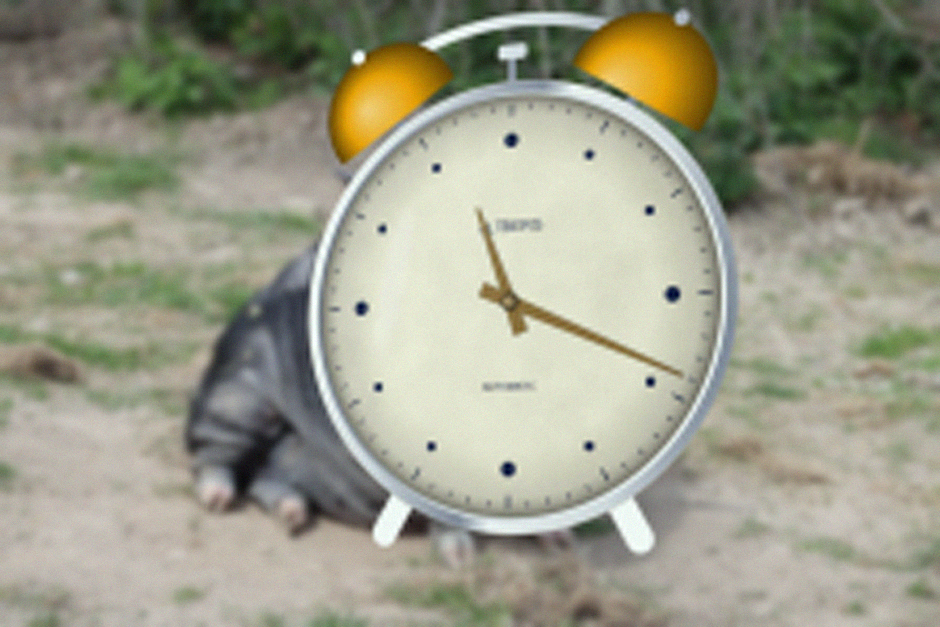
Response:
{"hour": 11, "minute": 19}
